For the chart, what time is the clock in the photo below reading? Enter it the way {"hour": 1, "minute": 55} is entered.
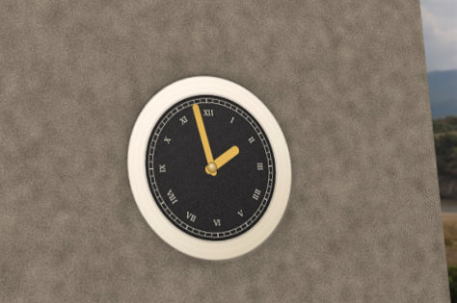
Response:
{"hour": 1, "minute": 58}
